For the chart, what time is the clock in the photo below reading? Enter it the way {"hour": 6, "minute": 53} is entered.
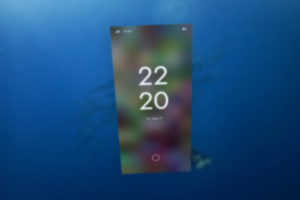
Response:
{"hour": 22, "minute": 20}
